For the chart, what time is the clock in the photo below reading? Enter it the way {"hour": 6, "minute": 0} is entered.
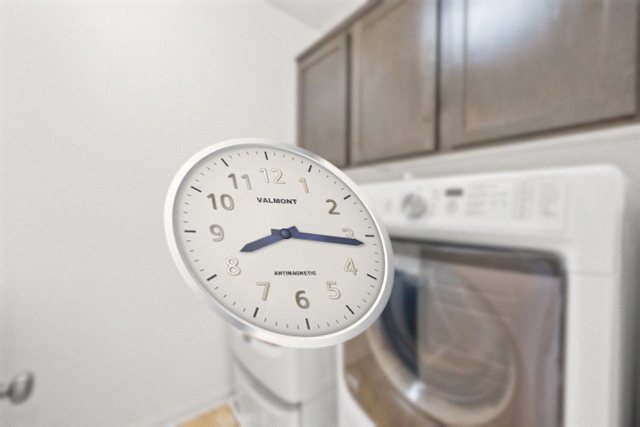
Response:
{"hour": 8, "minute": 16}
